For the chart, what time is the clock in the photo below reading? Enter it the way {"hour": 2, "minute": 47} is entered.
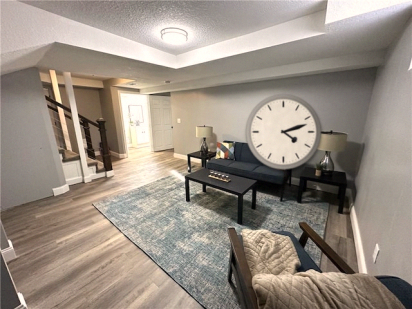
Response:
{"hour": 4, "minute": 12}
